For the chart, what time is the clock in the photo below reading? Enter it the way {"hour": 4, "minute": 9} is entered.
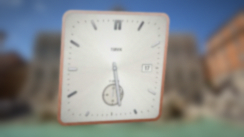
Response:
{"hour": 5, "minute": 28}
